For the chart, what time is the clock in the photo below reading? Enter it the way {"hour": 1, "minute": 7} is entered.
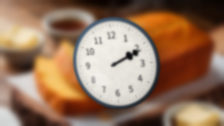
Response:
{"hour": 2, "minute": 11}
